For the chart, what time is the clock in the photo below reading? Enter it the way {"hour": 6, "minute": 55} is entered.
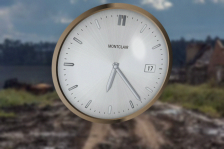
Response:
{"hour": 6, "minute": 23}
